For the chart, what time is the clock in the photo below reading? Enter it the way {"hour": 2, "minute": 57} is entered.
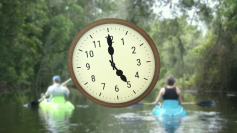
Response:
{"hour": 5, "minute": 0}
